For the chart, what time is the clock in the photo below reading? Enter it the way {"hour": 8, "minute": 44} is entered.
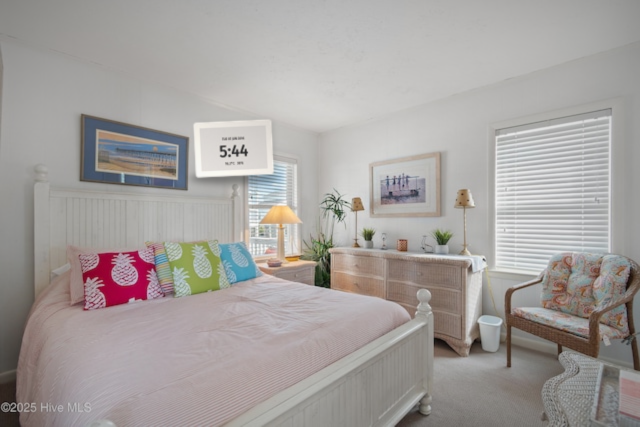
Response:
{"hour": 5, "minute": 44}
